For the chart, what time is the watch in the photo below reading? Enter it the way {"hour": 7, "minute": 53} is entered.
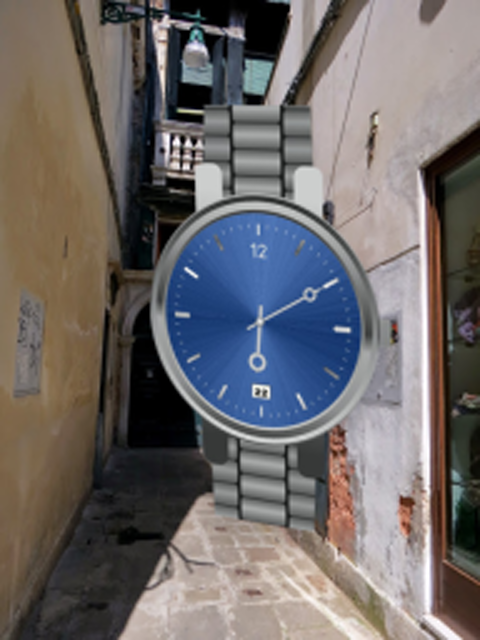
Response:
{"hour": 6, "minute": 10}
